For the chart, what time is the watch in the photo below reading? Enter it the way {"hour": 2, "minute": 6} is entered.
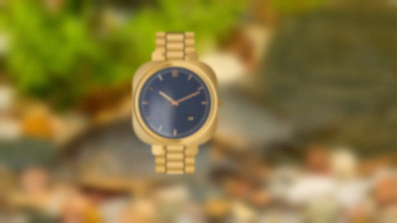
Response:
{"hour": 10, "minute": 11}
